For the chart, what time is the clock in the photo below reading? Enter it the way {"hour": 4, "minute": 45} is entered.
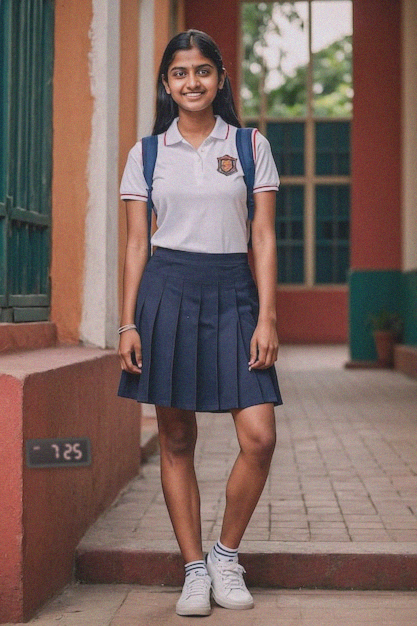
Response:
{"hour": 7, "minute": 25}
